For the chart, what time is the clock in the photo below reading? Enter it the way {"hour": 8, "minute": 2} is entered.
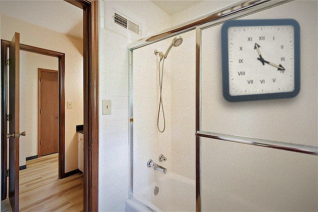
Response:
{"hour": 11, "minute": 19}
